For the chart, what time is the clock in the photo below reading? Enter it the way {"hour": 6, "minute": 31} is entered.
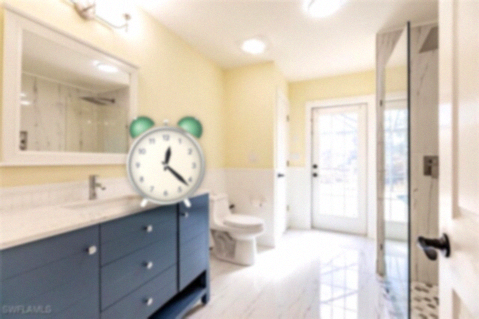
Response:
{"hour": 12, "minute": 22}
